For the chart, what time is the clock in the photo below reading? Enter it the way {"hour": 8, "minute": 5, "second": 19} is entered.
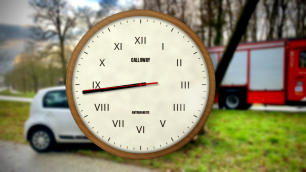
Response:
{"hour": 8, "minute": 43, "second": 44}
